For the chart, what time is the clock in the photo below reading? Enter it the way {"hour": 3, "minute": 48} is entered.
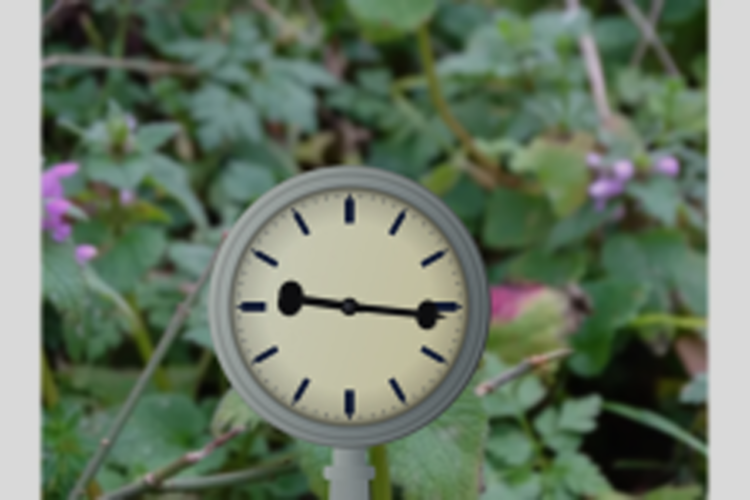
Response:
{"hour": 9, "minute": 16}
